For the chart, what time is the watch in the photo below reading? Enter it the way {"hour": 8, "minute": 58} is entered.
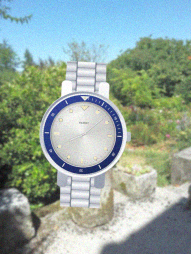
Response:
{"hour": 8, "minute": 8}
